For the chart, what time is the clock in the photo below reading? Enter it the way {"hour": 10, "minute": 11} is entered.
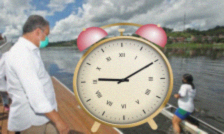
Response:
{"hour": 9, "minute": 10}
